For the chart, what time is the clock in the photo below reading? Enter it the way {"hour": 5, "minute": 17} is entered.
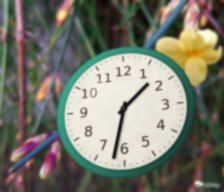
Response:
{"hour": 1, "minute": 32}
